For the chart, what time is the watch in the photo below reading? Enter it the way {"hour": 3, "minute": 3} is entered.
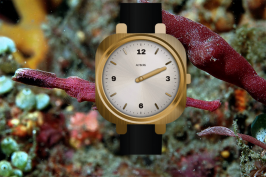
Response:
{"hour": 2, "minute": 11}
